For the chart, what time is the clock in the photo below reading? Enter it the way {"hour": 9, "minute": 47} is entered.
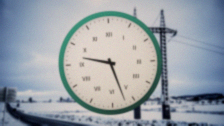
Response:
{"hour": 9, "minute": 27}
